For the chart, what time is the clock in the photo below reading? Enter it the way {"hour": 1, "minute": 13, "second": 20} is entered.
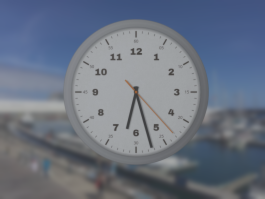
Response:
{"hour": 6, "minute": 27, "second": 23}
